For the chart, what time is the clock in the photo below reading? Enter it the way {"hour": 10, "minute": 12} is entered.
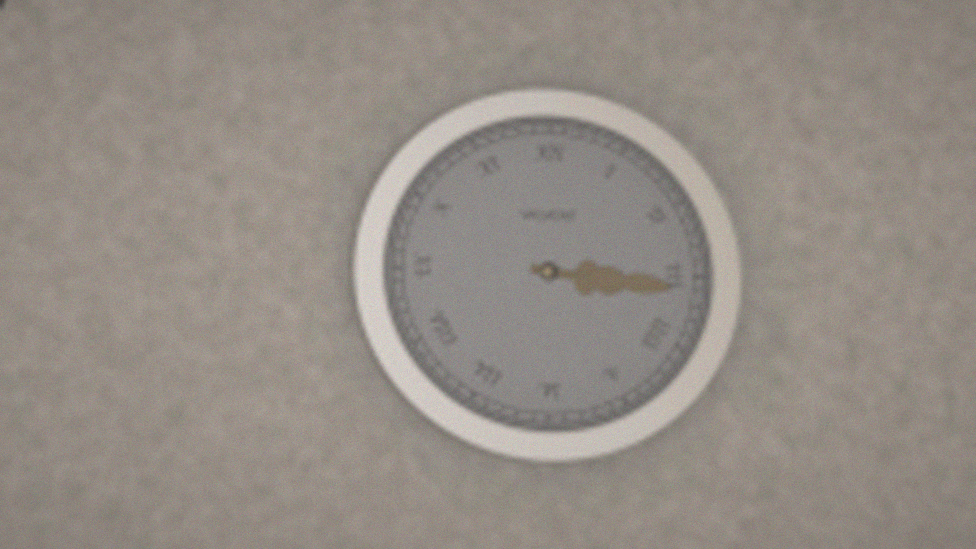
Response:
{"hour": 3, "minute": 16}
